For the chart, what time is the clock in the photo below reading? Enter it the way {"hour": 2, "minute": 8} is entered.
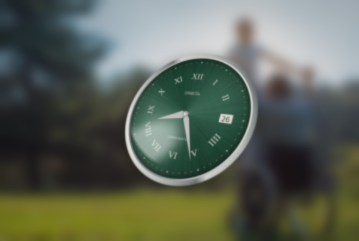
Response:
{"hour": 8, "minute": 26}
